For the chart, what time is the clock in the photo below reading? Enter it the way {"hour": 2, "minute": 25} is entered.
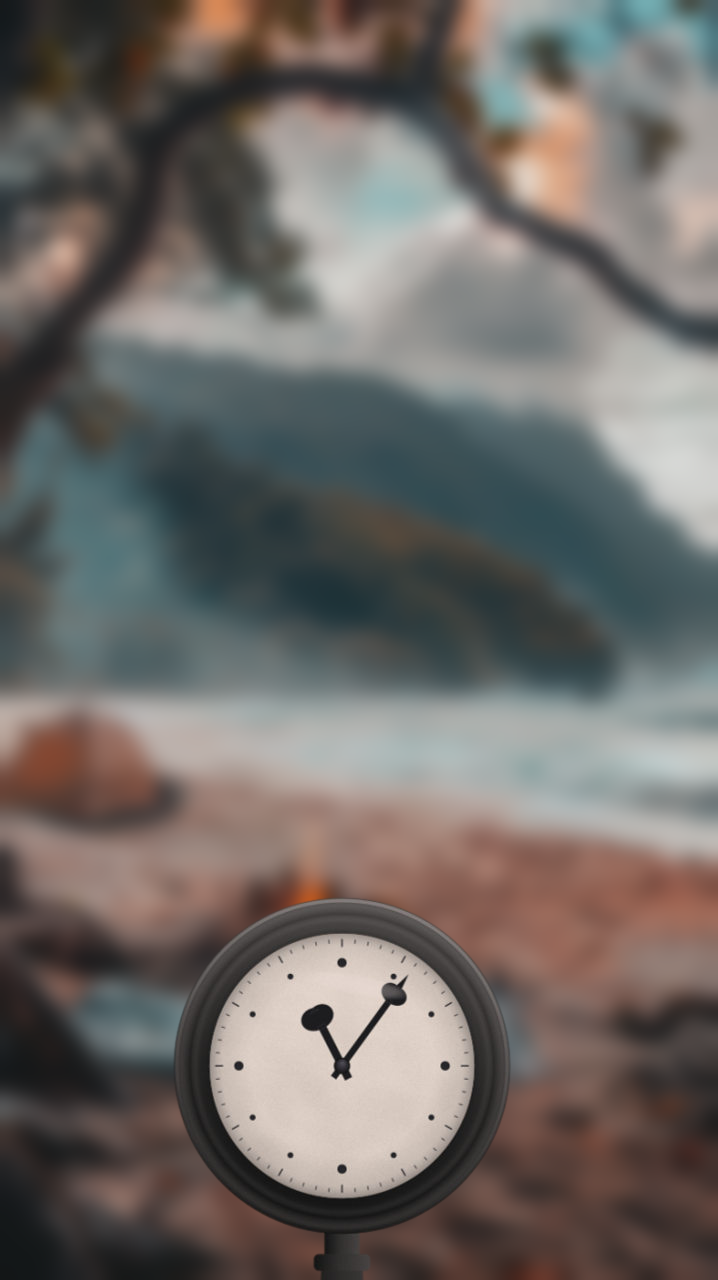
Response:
{"hour": 11, "minute": 6}
